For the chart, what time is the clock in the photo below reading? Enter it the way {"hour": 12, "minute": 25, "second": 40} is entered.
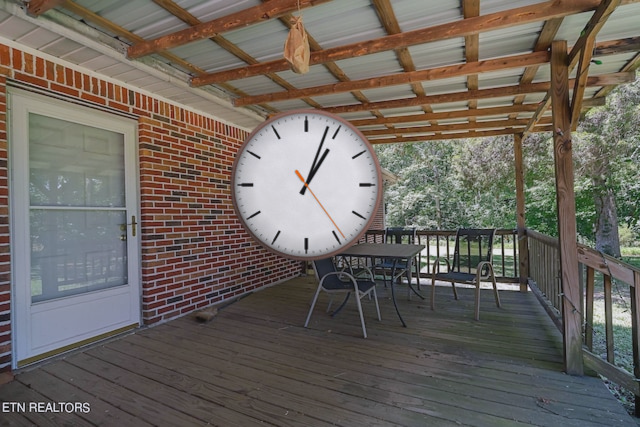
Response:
{"hour": 1, "minute": 3, "second": 24}
